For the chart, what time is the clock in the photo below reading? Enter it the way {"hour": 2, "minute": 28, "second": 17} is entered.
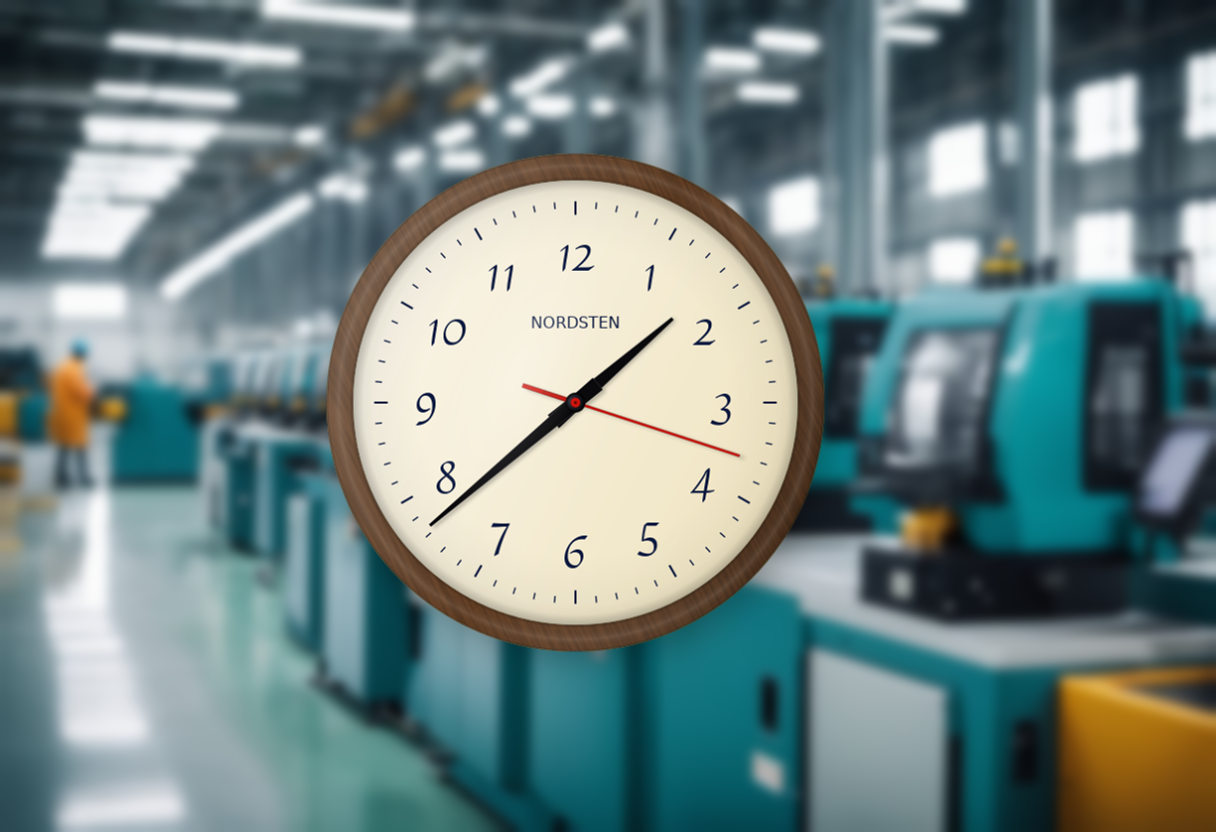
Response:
{"hour": 1, "minute": 38, "second": 18}
